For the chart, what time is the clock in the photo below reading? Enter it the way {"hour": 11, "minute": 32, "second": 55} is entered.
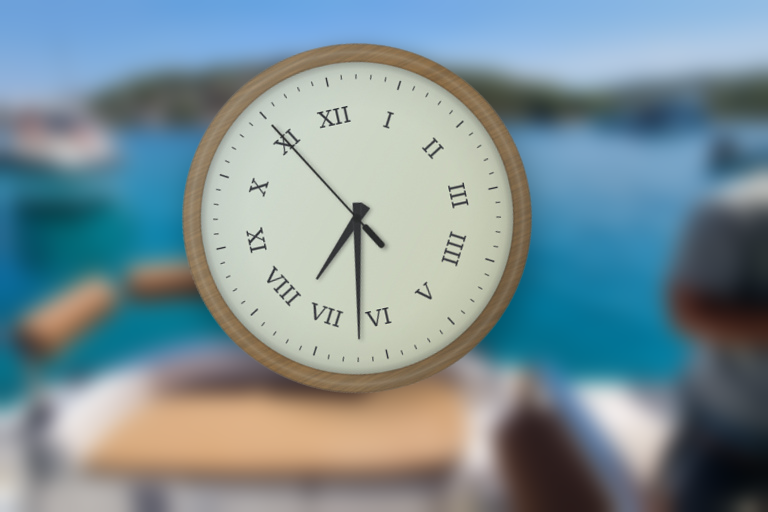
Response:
{"hour": 7, "minute": 31, "second": 55}
